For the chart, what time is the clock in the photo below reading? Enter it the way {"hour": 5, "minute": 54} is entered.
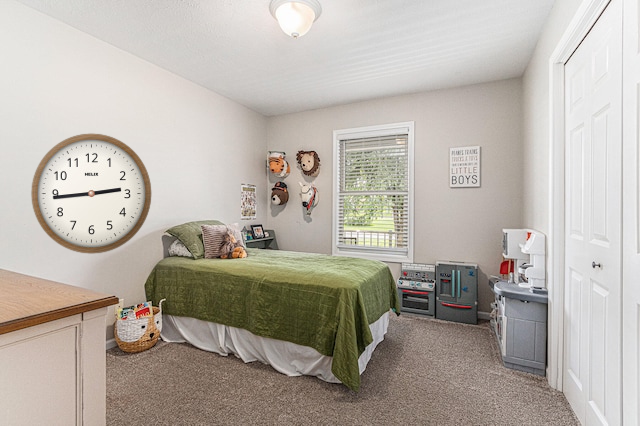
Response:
{"hour": 2, "minute": 44}
